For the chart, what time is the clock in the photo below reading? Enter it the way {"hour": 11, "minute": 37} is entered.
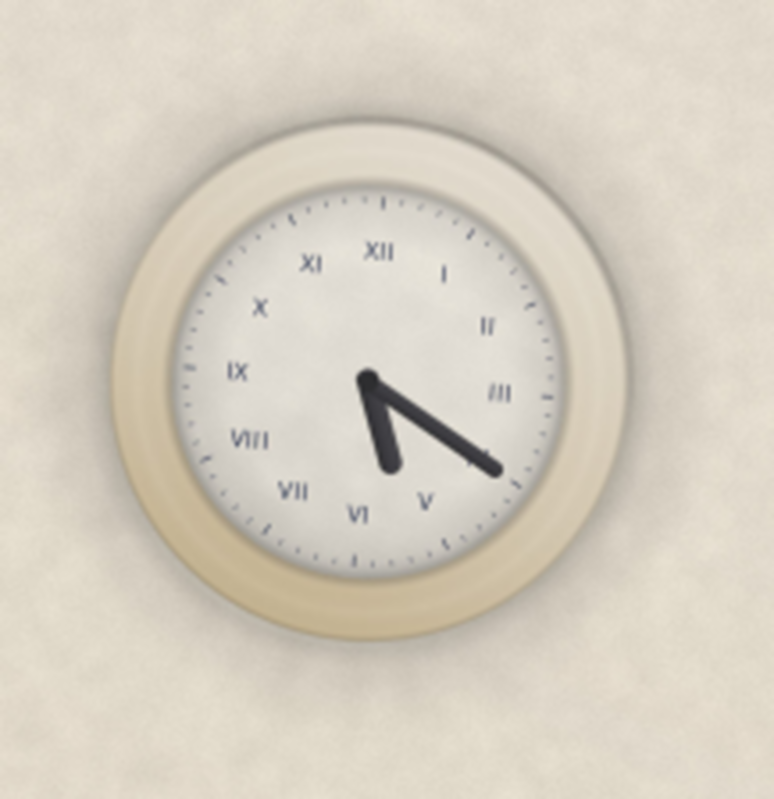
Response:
{"hour": 5, "minute": 20}
